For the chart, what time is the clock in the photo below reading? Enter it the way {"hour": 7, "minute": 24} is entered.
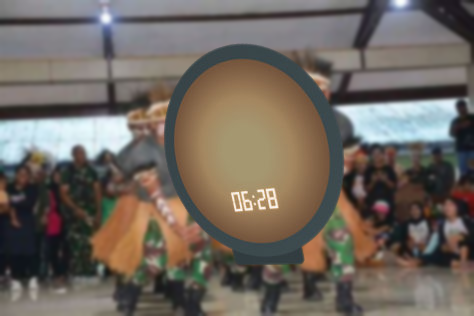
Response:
{"hour": 6, "minute": 28}
